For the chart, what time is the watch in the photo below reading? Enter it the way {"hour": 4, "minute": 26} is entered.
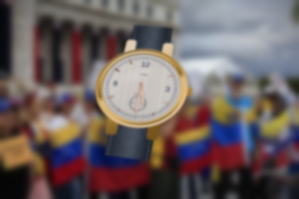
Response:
{"hour": 5, "minute": 30}
